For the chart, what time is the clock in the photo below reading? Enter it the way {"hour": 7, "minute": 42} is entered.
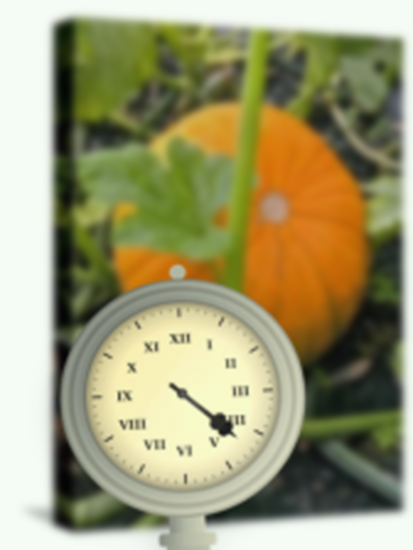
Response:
{"hour": 4, "minute": 22}
